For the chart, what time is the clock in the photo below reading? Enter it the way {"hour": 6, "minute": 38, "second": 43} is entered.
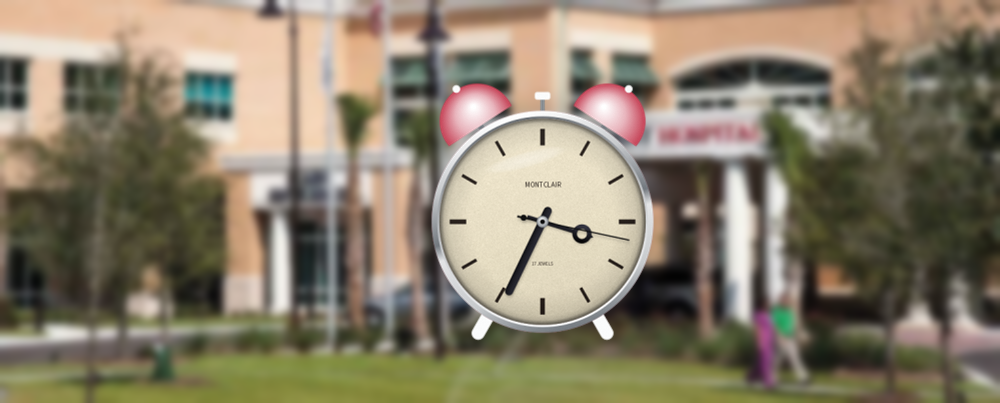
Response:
{"hour": 3, "minute": 34, "second": 17}
